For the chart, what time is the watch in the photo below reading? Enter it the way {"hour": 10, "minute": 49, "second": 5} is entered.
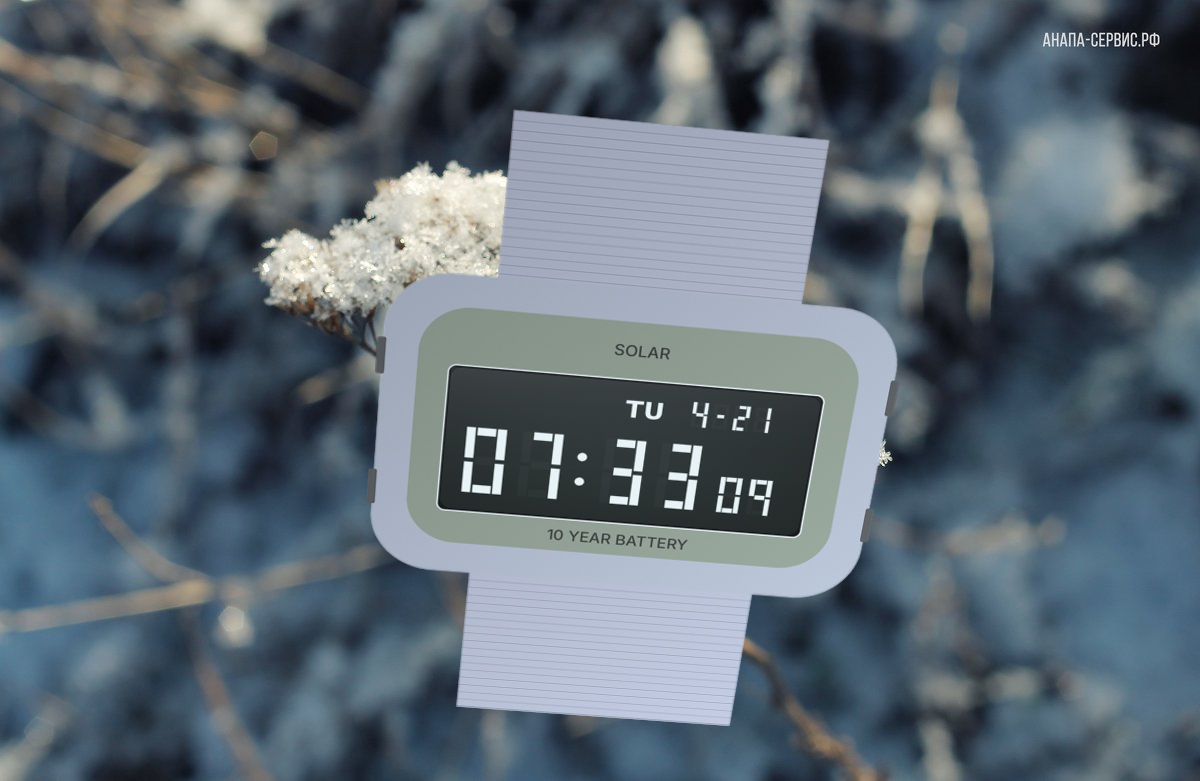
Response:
{"hour": 7, "minute": 33, "second": 9}
